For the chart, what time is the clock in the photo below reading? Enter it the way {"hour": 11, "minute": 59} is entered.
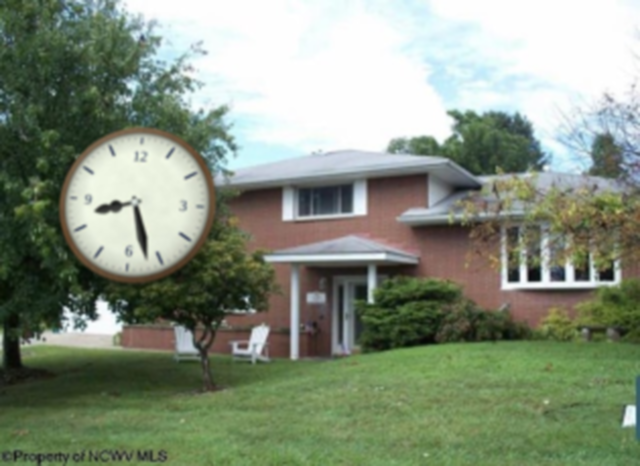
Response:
{"hour": 8, "minute": 27}
